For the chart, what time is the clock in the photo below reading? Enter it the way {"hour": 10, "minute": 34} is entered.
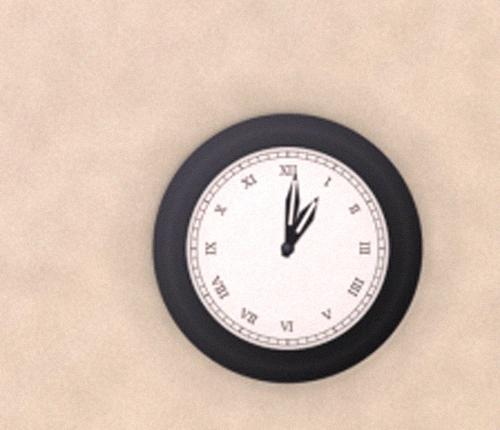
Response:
{"hour": 1, "minute": 1}
